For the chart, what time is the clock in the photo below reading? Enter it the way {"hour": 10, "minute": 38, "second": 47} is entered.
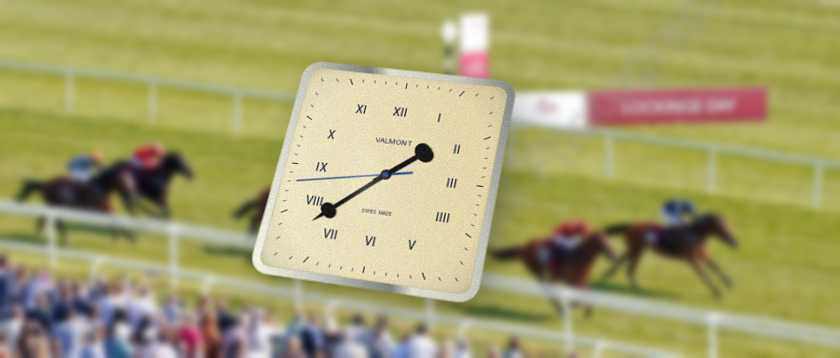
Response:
{"hour": 1, "minute": 37, "second": 43}
